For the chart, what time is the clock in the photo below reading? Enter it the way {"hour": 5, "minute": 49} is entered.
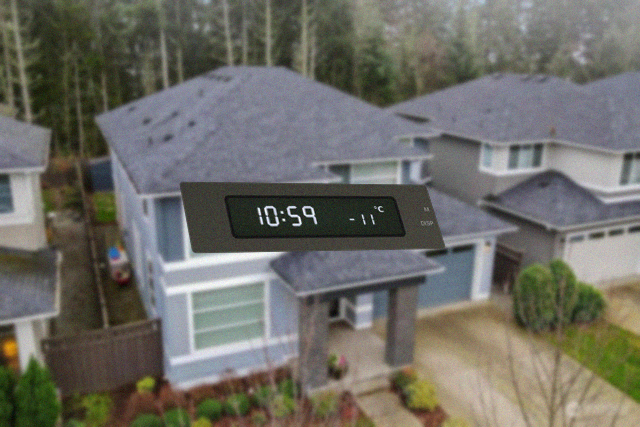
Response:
{"hour": 10, "minute": 59}
